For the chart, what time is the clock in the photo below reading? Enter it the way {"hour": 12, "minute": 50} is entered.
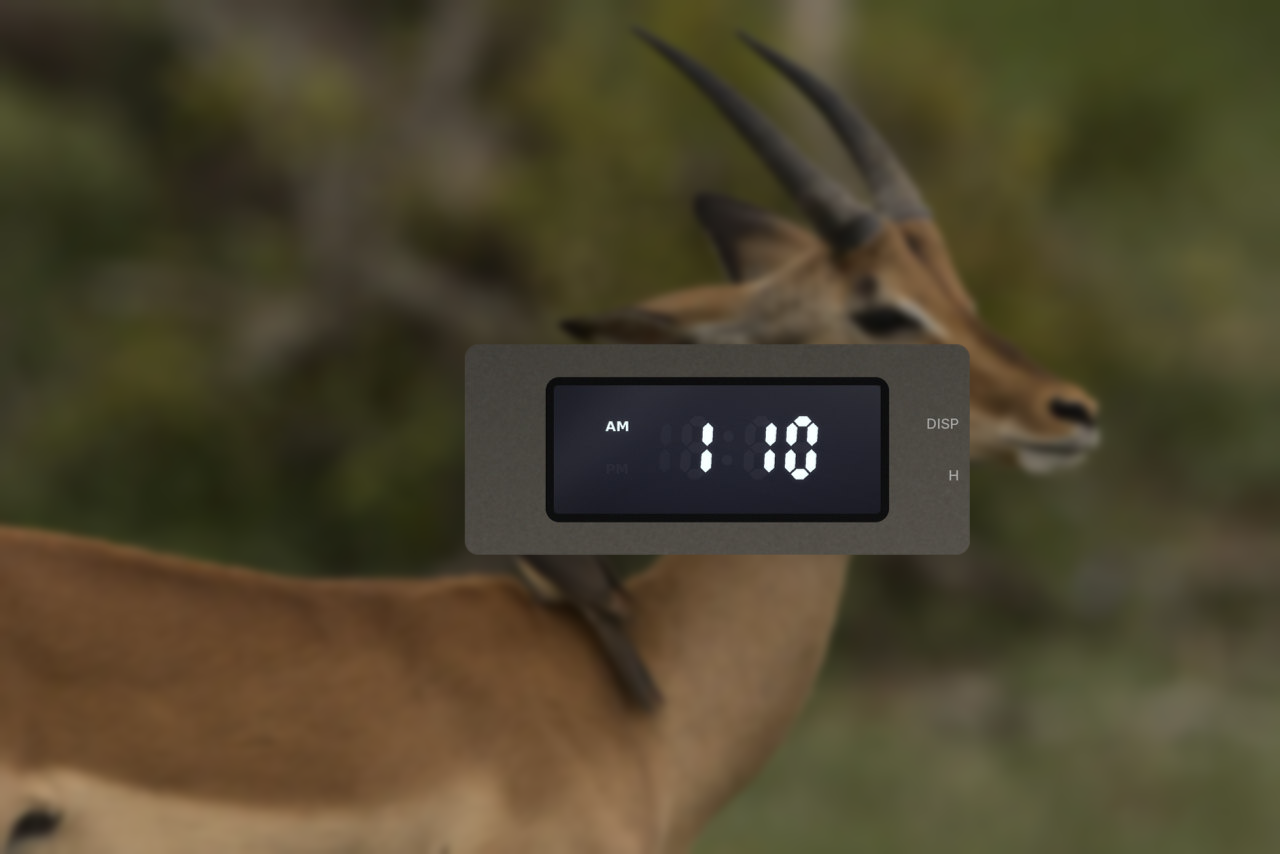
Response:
{"hour": 1, "minute": 10}
